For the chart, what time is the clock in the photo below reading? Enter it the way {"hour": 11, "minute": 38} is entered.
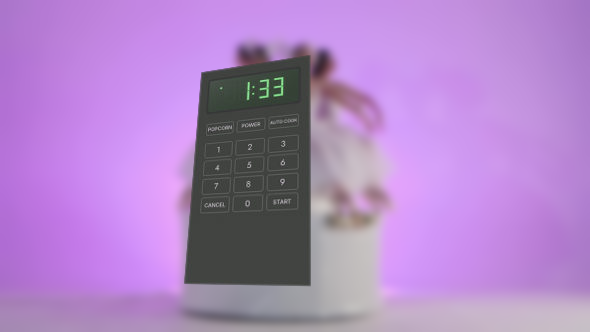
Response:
{"hour": 1, "minute": 33}
